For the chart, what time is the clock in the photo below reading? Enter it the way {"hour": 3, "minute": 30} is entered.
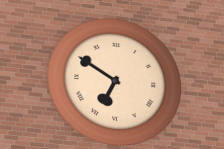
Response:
{"hour": 6, "minute": 50}
